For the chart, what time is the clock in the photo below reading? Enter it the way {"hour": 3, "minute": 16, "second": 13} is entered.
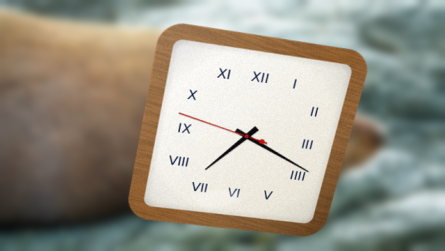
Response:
{"hour": 7, "minute": 18, "second": 47}
